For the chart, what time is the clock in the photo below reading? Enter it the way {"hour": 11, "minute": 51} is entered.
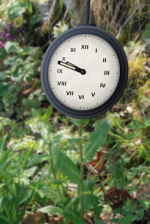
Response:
{"hour": 9, "minute": 48}
